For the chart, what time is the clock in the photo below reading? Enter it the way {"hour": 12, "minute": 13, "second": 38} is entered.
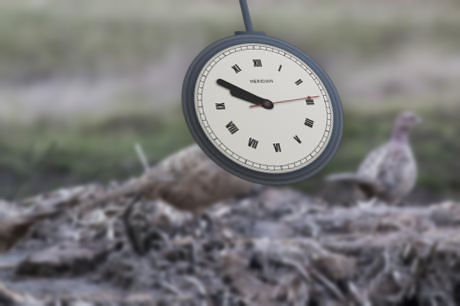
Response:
{"hour": 9, "minute": 50, "second": 14}
